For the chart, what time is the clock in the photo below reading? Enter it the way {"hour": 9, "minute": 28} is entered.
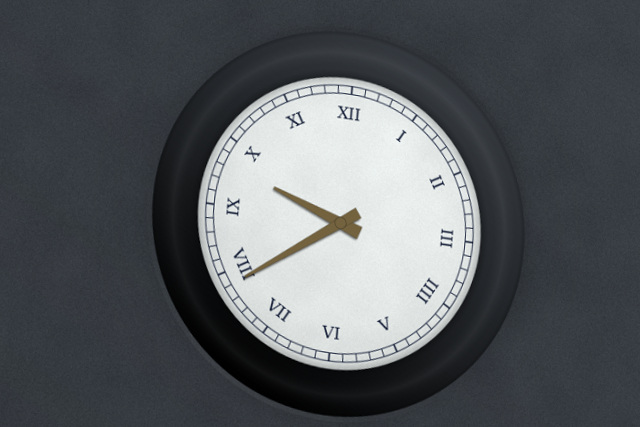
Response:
{"hour": 9, "minute": 39}
